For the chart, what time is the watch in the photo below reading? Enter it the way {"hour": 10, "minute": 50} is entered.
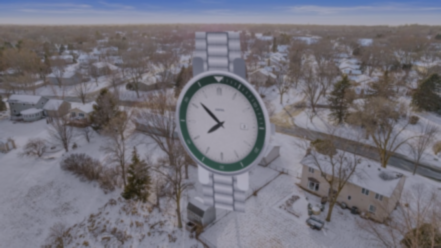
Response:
{"hour": 7, "minute": 52}
